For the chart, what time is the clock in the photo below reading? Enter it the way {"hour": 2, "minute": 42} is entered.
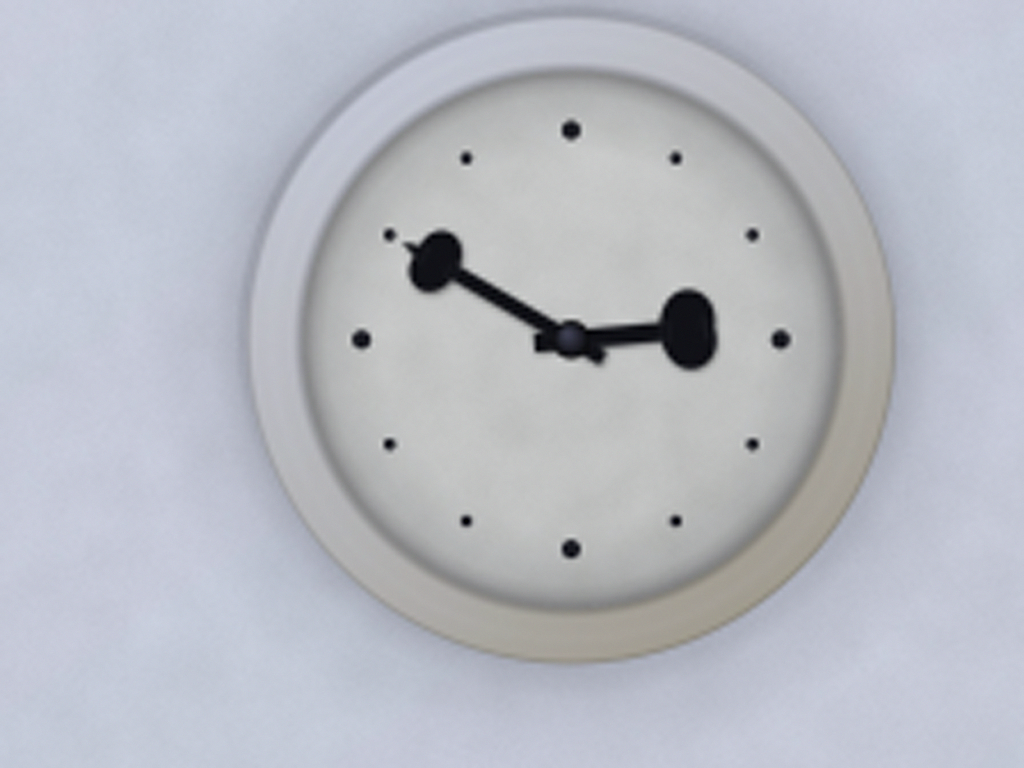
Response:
{"hour": 2, "minute": 50}
